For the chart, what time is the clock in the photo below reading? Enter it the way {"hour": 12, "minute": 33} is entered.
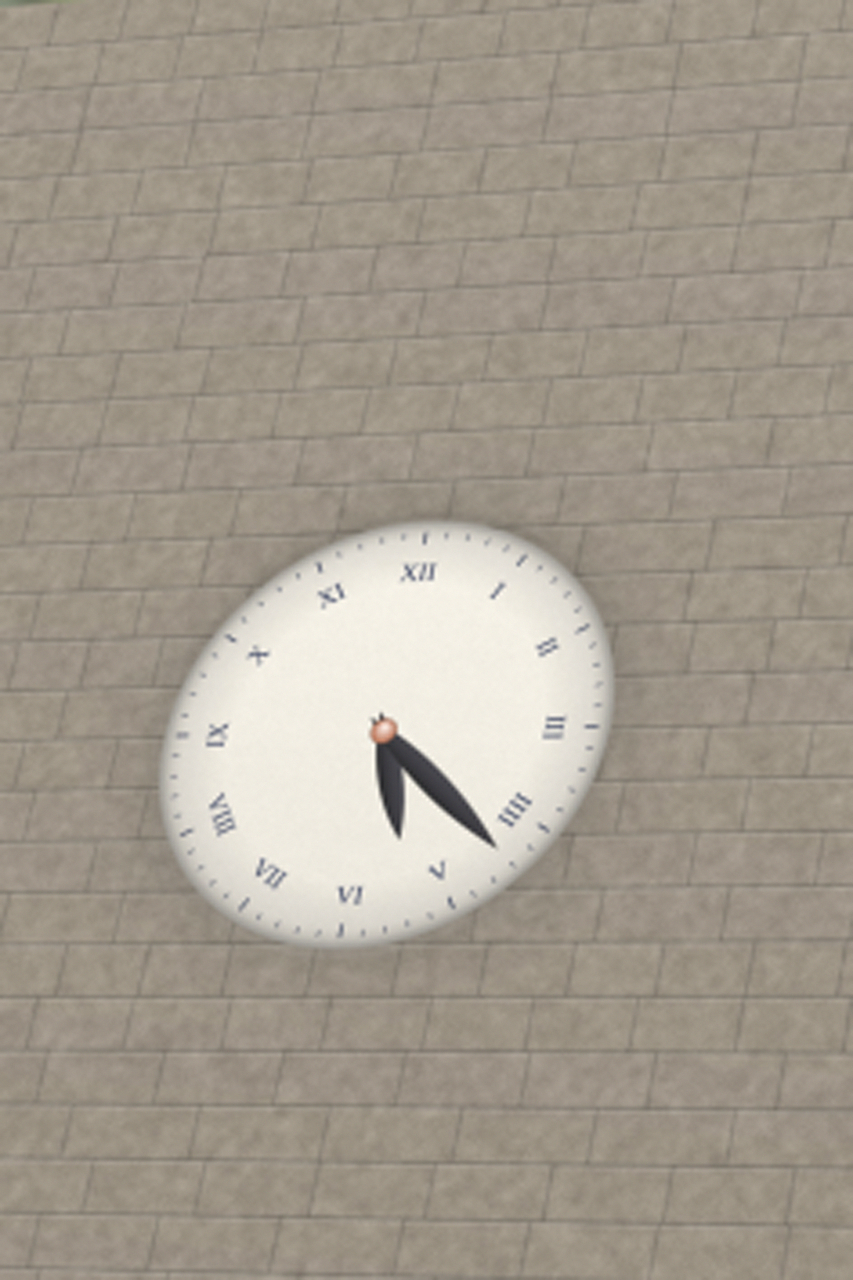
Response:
{"hour": 5, "minute": 22}
